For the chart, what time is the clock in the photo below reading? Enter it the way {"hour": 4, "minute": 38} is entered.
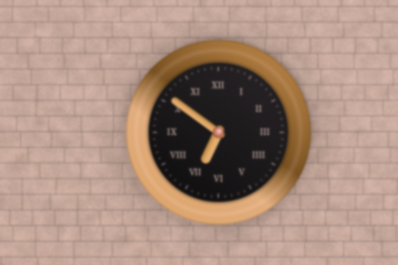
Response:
{"hour": 6, "minute": 51}
